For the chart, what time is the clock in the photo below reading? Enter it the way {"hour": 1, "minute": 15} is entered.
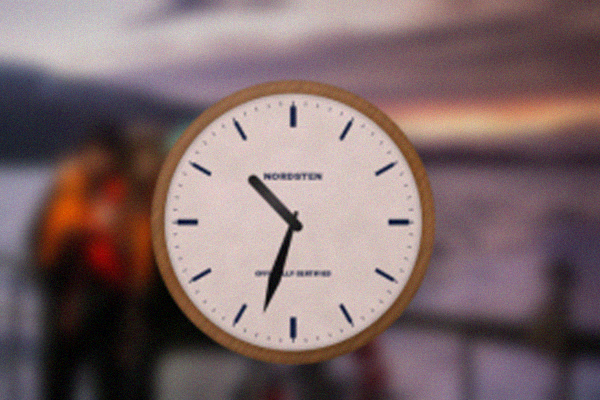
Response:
{"hour": 10, "minute": 33}
